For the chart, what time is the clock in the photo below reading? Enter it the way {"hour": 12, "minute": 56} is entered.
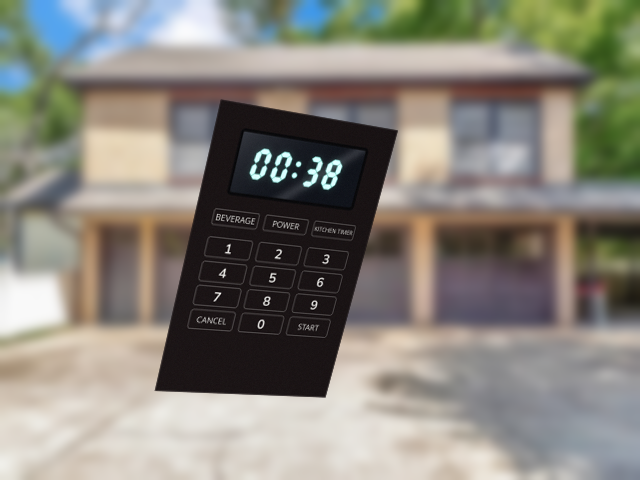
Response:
{"hour": 0, "minute": 38}
